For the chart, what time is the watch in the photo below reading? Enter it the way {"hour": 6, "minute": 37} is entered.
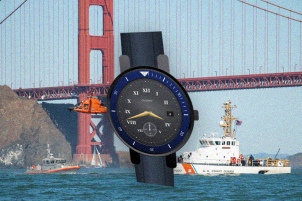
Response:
{"hour": 3, "minute": 42}
